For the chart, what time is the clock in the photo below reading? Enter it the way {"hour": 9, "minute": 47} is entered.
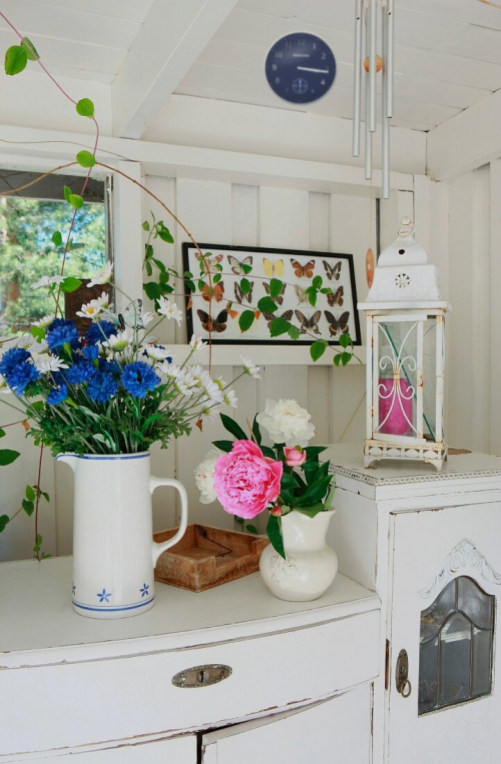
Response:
{"hour": 3, "minute": 16}
